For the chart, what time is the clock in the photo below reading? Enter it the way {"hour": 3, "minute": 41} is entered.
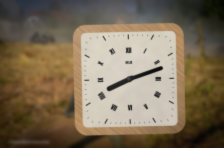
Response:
{"hour": 8, "minute": 12}
